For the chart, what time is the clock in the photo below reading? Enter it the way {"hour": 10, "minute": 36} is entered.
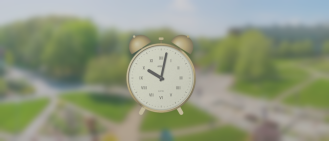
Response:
{"hour": 10, "minute": 2}
